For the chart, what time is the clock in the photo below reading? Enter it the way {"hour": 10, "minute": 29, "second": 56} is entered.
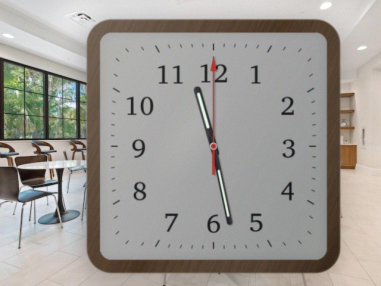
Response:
{"hour": 11, "minute": 28, "second": 0}
